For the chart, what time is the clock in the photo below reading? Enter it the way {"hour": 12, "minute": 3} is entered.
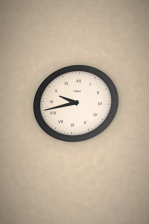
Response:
{"hour": 9, "minute": 42}
